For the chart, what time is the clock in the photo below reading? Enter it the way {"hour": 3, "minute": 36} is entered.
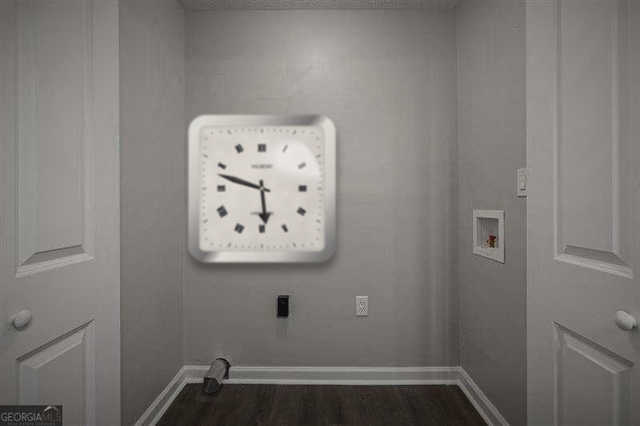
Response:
{"hour": 5, "minute": 48}
